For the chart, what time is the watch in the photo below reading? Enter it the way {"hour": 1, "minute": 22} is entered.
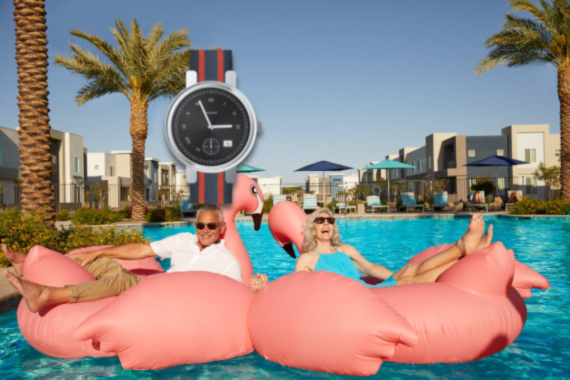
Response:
{"hour": 2, "minute": 56}
